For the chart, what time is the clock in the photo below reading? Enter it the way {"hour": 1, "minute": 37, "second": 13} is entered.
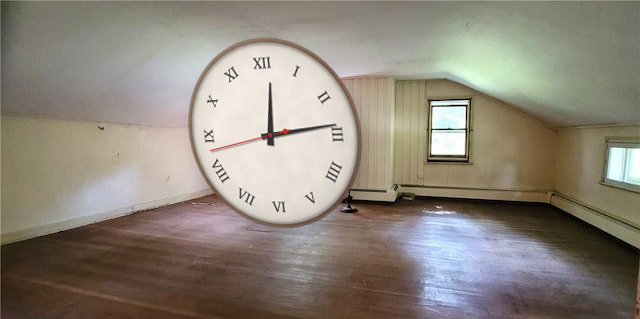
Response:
{"hour": 12, "minute": 13, "second": 43}
